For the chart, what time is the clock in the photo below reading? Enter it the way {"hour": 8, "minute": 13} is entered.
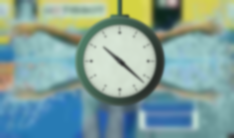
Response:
{"hour": 10, "minute": 22}
